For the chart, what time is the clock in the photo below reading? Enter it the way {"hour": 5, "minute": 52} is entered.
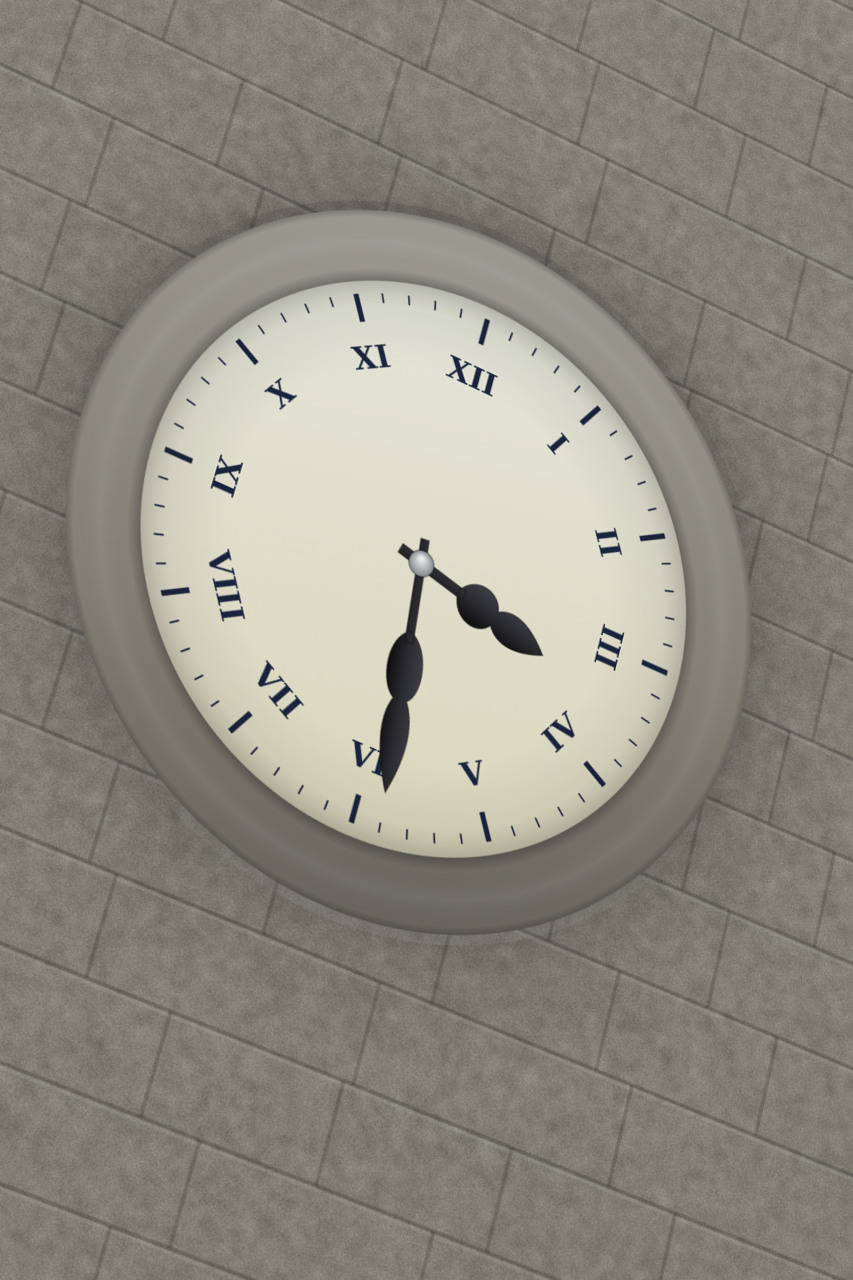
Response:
{"hour": 3, "minute": 29}
